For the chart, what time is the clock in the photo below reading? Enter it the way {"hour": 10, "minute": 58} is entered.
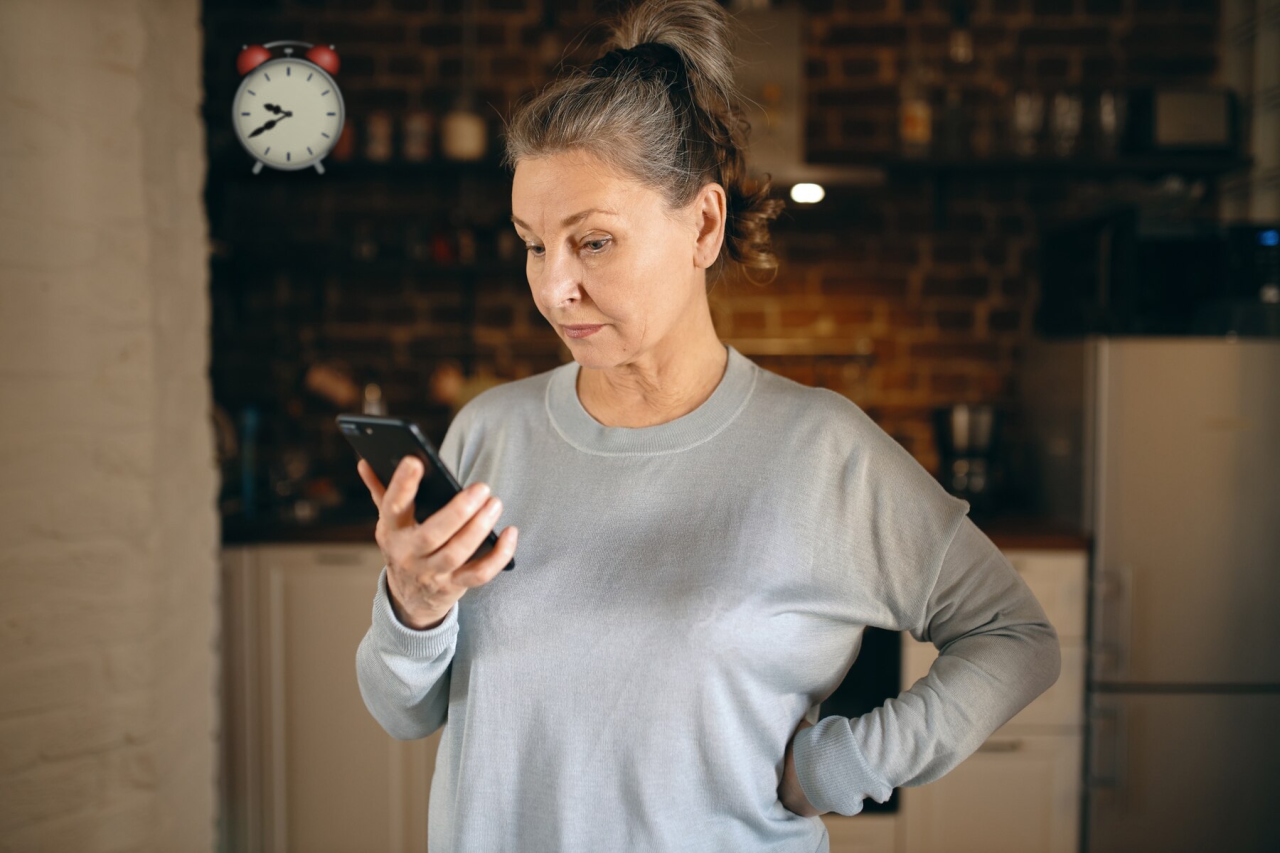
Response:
{"hour": 9, "minute": 40}
